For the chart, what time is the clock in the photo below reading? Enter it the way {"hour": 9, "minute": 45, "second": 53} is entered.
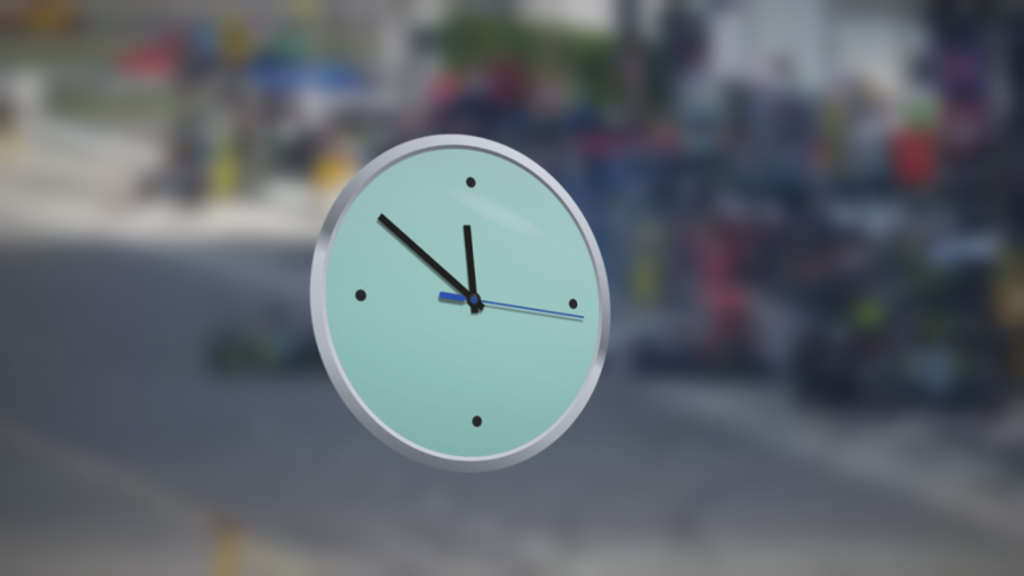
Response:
{"hour": 11, "minute": 51, "second": 16}
